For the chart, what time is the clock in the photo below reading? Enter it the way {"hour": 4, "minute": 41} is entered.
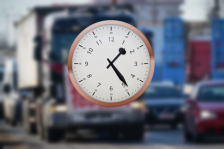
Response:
{"hour": 1, "minute": 24}
